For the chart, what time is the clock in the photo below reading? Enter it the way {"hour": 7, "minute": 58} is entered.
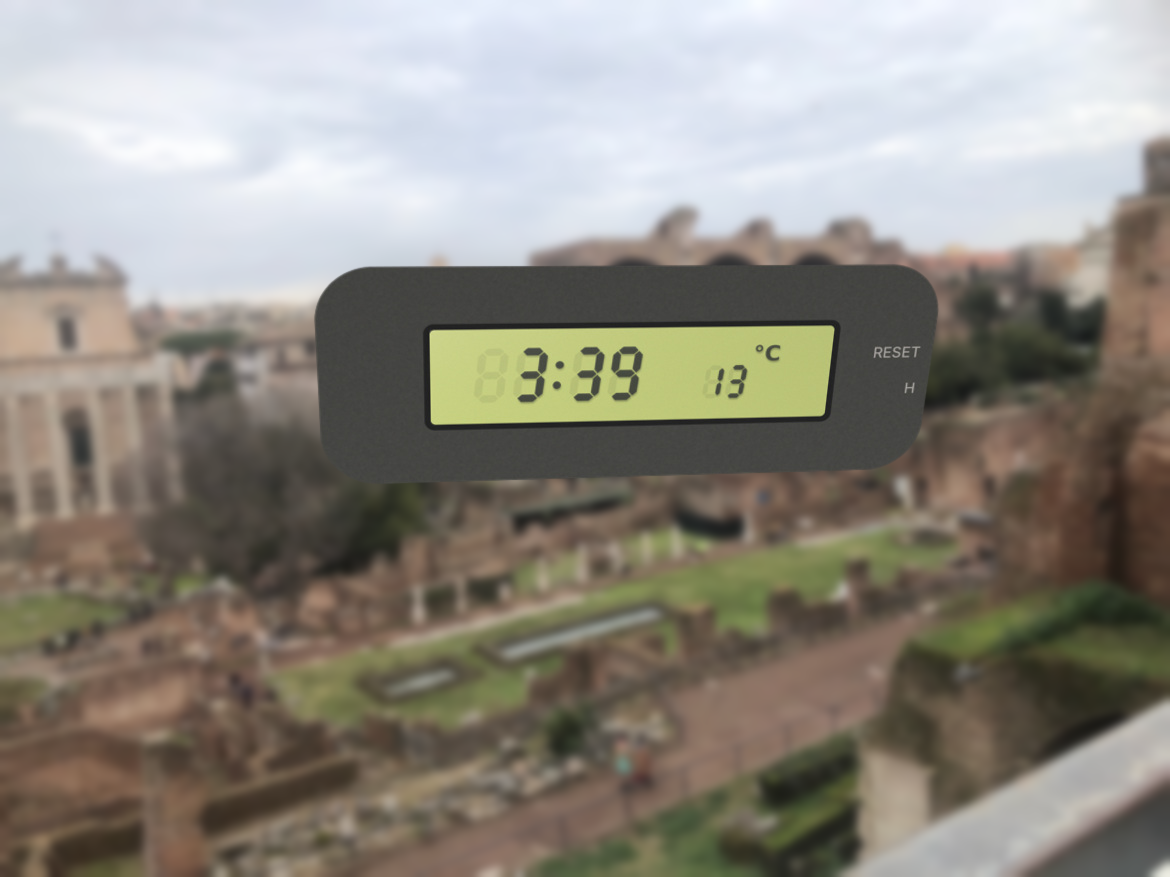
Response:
{"hour": 3, "minute": 39}
